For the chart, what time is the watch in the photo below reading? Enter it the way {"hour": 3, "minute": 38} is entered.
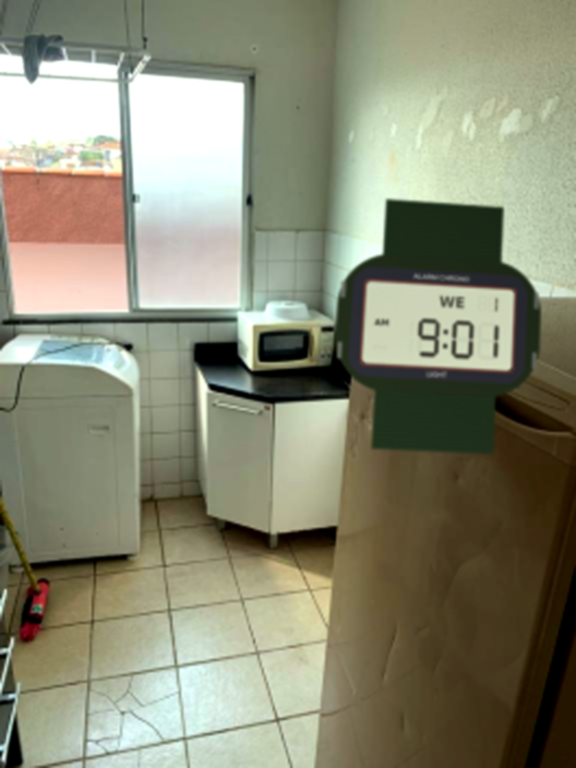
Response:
{"hour": 9, "minute": 1}
